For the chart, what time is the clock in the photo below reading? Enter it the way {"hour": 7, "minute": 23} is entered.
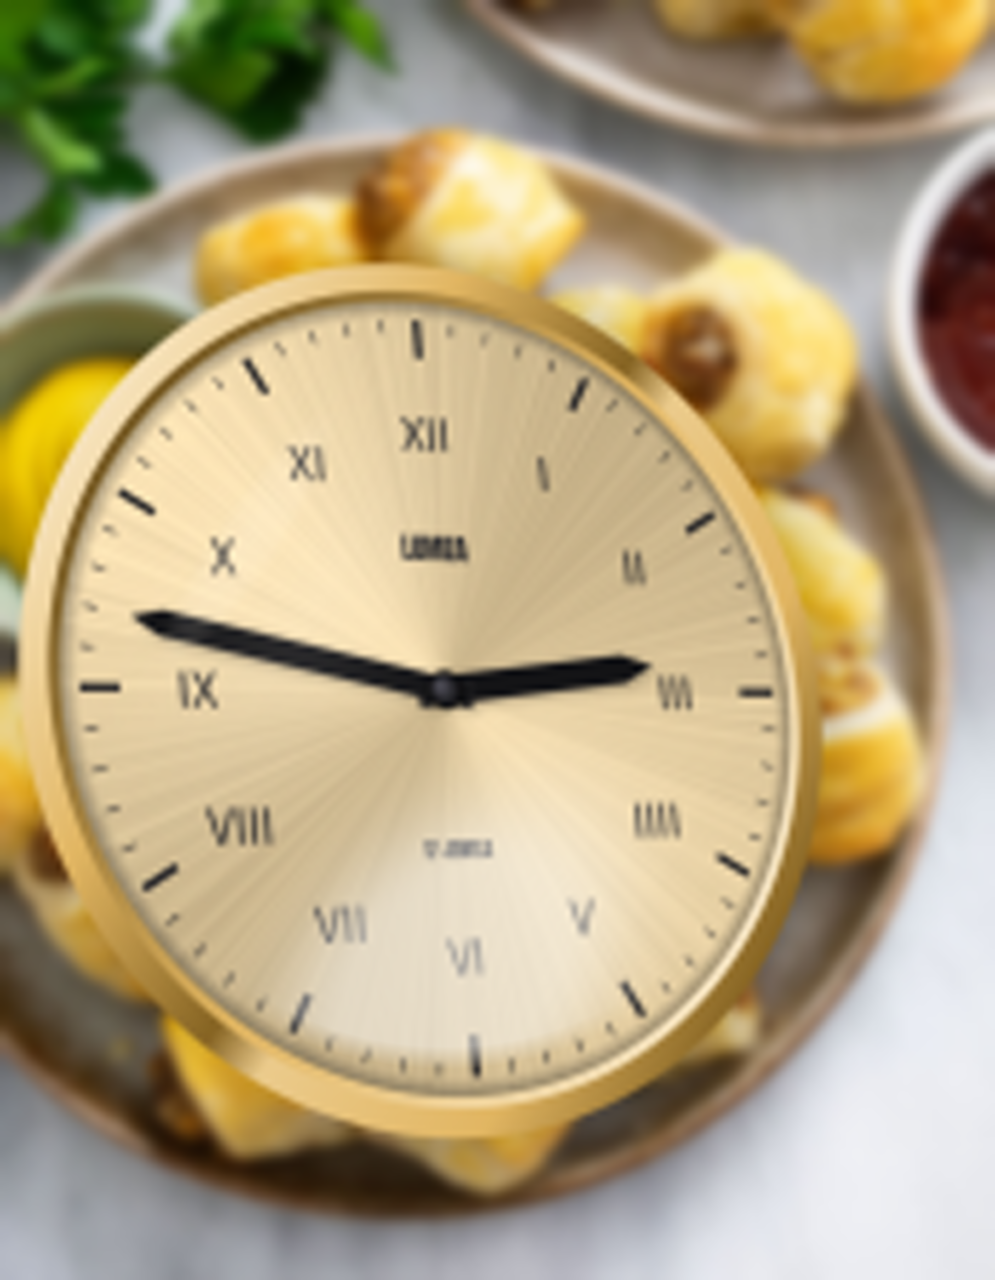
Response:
{"hour": 2, "minute": 47}
